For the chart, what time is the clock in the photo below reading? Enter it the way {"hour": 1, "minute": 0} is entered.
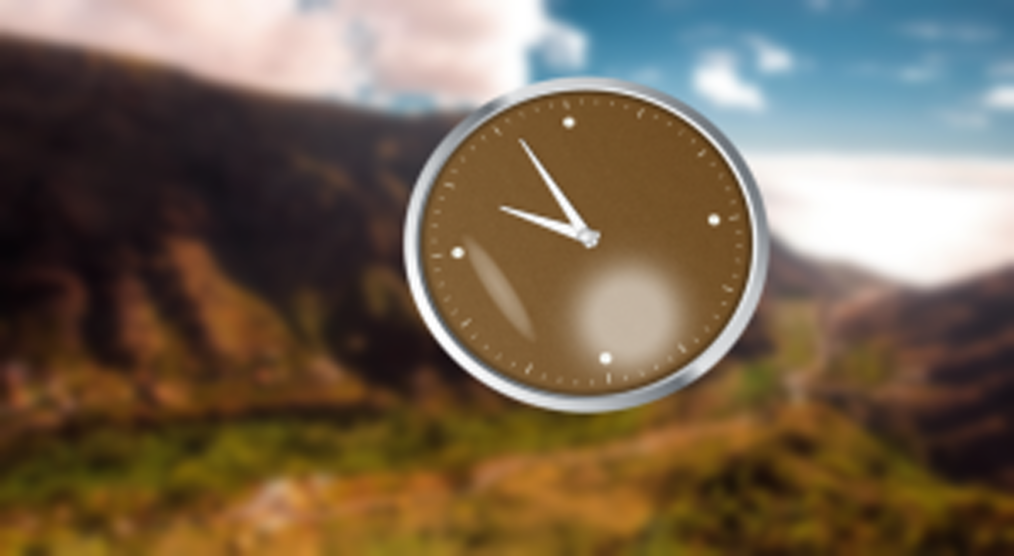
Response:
{"hour": 9, "minute": 56}
